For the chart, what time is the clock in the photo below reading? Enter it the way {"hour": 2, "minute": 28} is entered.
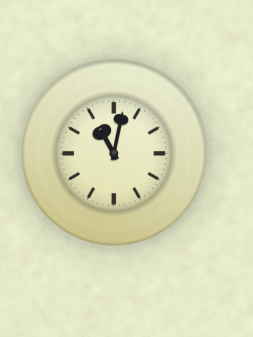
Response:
{"hour": 11, "minute": 2}
